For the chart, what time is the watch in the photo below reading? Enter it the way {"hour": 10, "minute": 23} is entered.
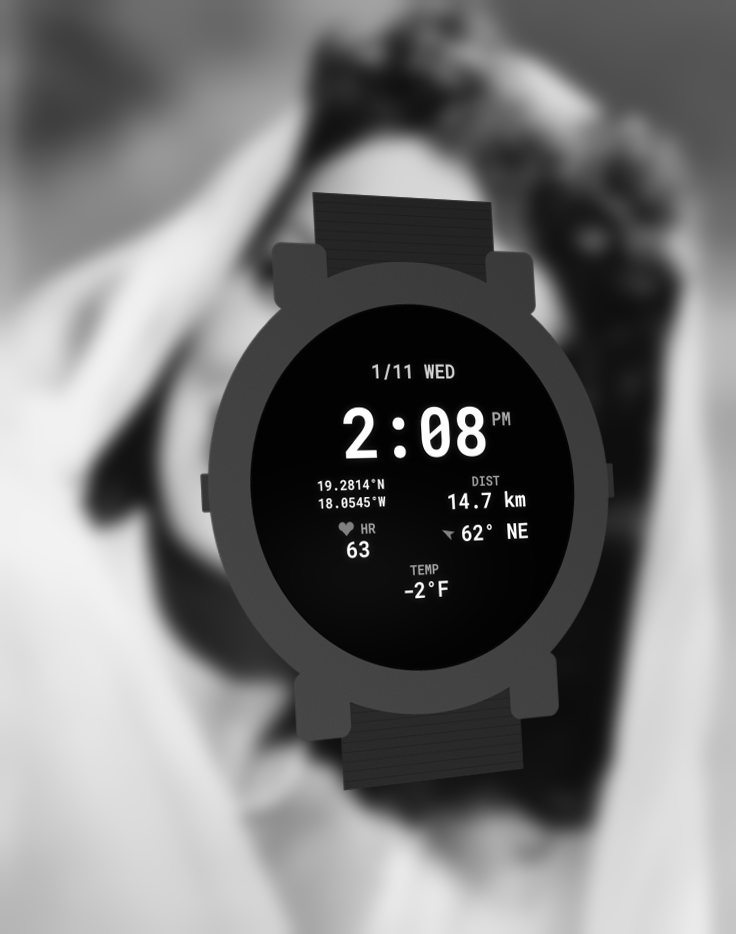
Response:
{"hour": 2, "minute": 8}
